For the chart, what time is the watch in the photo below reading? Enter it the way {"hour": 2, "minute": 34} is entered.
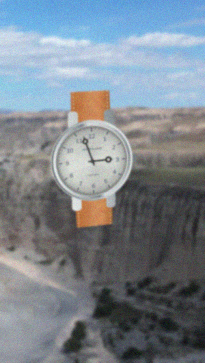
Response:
{"hour": 2, "minute": 57}
